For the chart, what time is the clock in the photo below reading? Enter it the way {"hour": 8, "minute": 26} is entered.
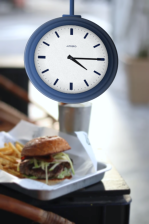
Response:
{"hour": 4, "minute": 15}
